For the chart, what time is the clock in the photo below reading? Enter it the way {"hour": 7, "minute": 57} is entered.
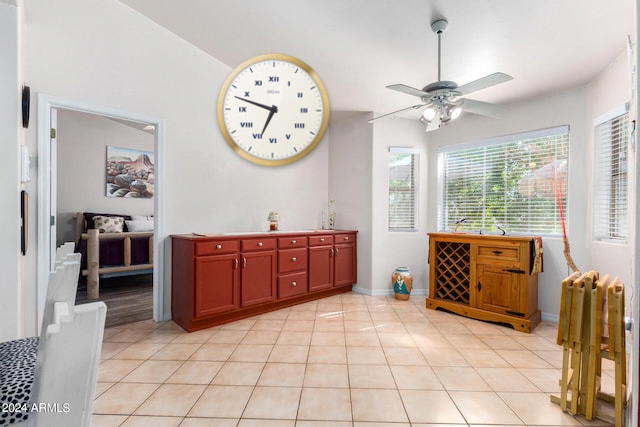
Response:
{"hour": 6, "minute": 48}
